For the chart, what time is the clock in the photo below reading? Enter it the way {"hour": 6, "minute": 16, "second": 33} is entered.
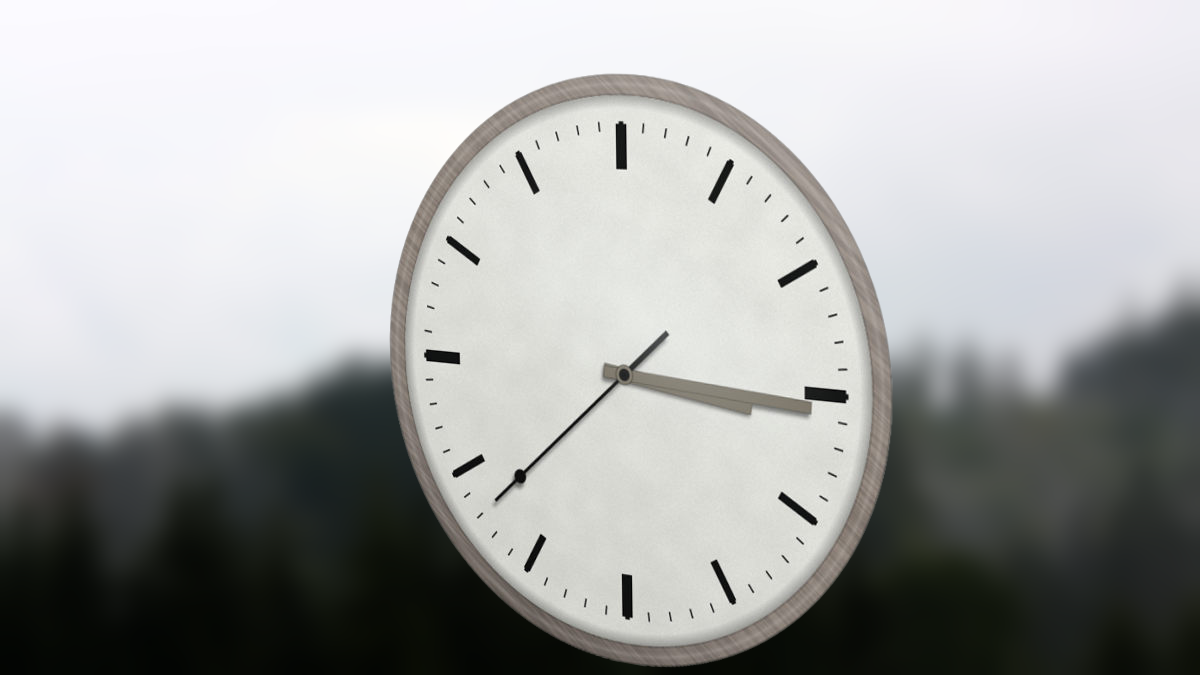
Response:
{"hour": 3, "minute": 15, "second": 38}
